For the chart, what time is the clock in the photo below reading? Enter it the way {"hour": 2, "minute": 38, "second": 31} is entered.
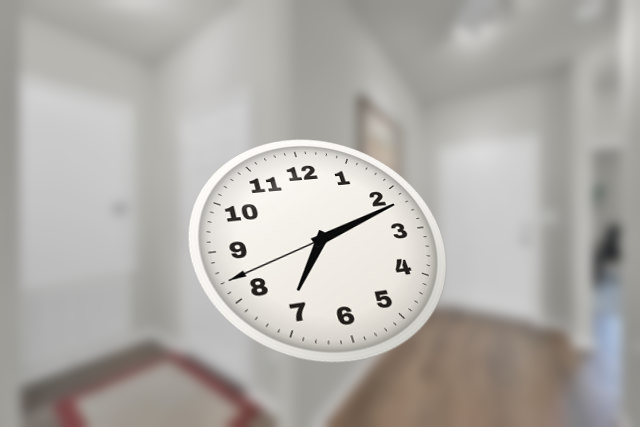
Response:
{"hour": 7, "minute": 11, "second": 42}
